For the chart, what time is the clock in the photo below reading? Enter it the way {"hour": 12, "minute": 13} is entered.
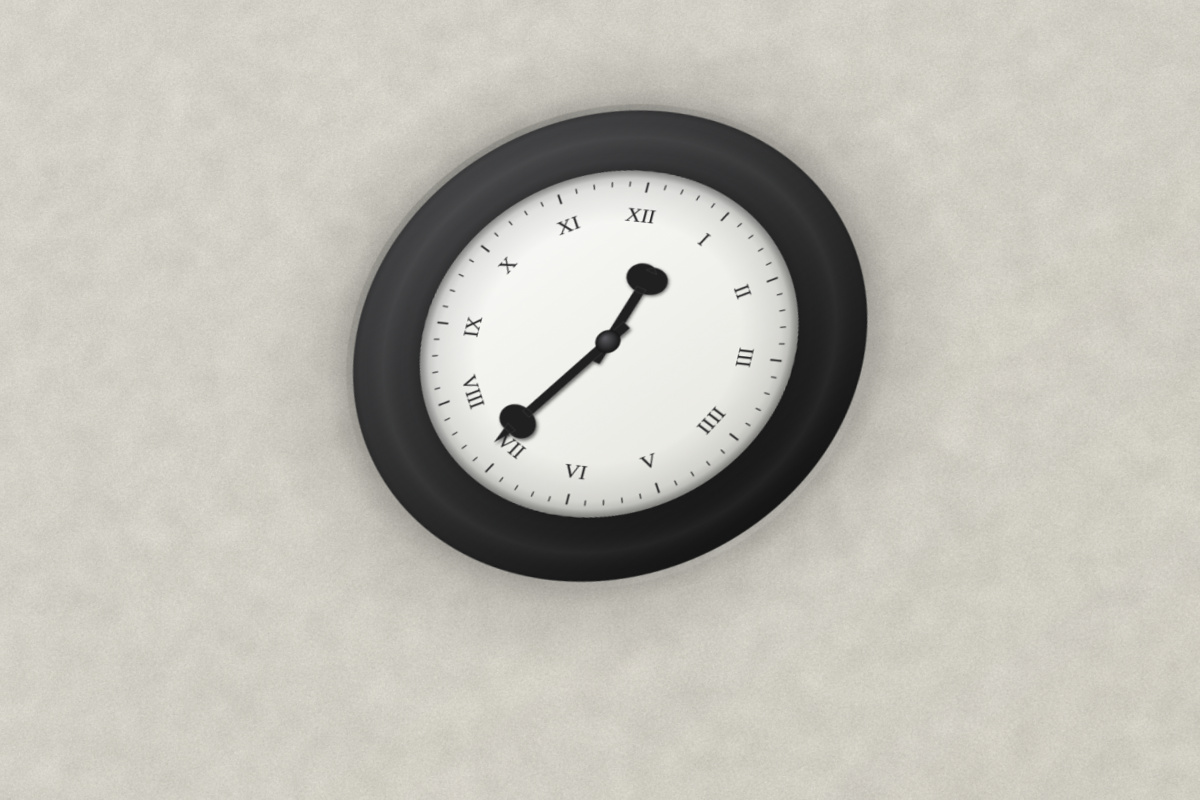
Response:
{"hour": 12, "minute": 36}
